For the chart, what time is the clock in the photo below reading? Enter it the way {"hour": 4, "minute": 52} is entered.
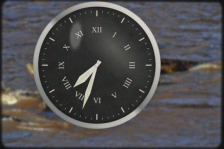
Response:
{"hour": 7, "minute": 33}
